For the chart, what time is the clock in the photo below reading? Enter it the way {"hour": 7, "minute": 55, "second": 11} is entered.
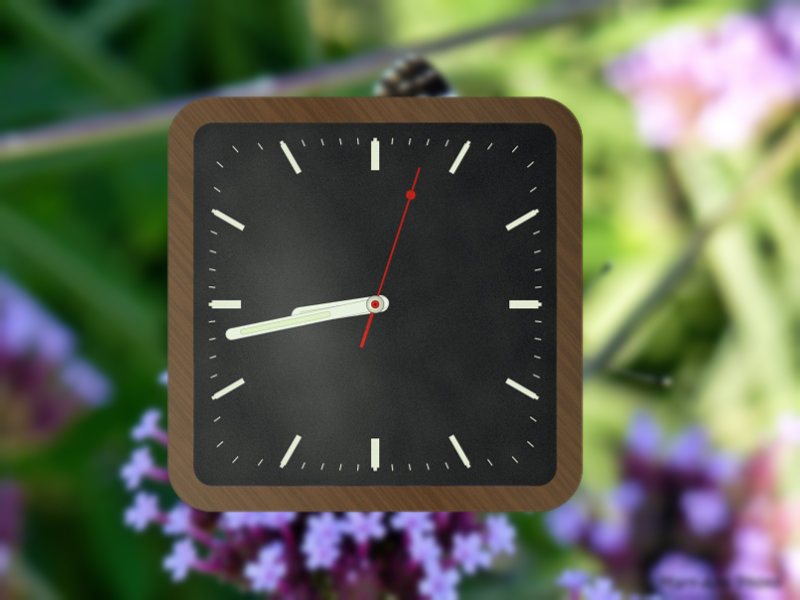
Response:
{"hour": 8, "minute": 43, "second": 3}
